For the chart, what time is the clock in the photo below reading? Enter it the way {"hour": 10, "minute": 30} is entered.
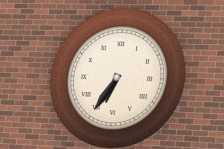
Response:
{"hour": 6, "minute": 35}
